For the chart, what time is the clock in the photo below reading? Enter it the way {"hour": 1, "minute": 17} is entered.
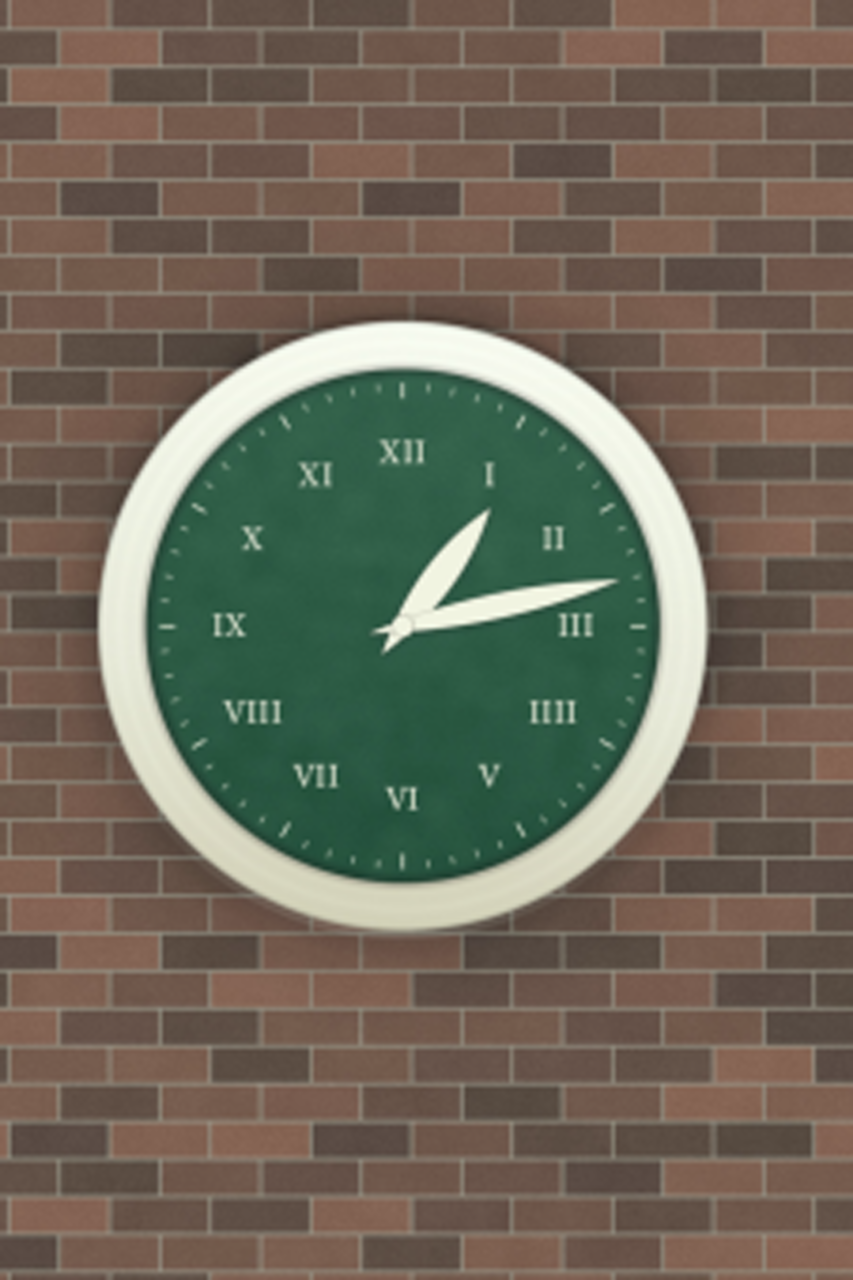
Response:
{"hour": 1, "minute": 13}
